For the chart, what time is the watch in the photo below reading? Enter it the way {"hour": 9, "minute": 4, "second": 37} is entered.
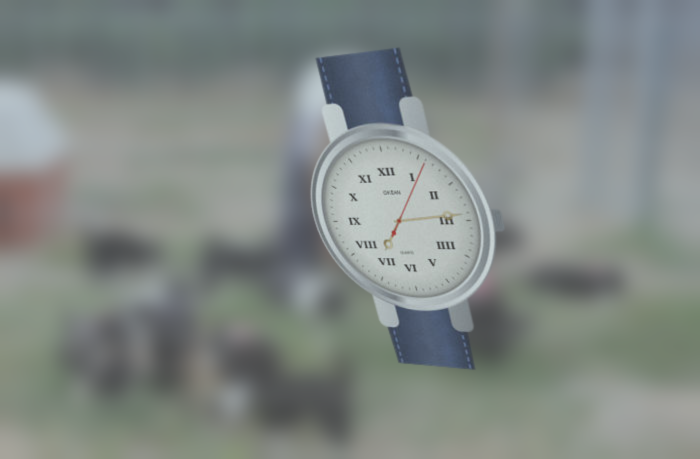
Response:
{"hour": 7, "minute": 14, "second": 6}
